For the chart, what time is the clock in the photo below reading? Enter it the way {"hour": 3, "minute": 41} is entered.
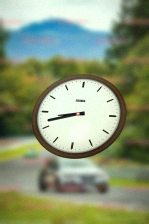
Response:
{"hour": 8, "minute": 42}
